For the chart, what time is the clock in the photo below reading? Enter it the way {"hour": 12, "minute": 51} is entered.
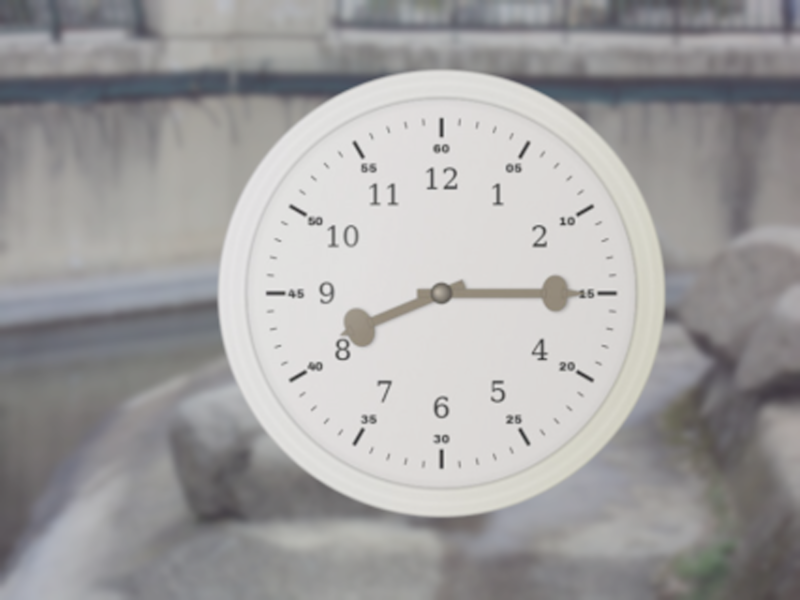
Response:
{"hour": 8, "minute": 15}
